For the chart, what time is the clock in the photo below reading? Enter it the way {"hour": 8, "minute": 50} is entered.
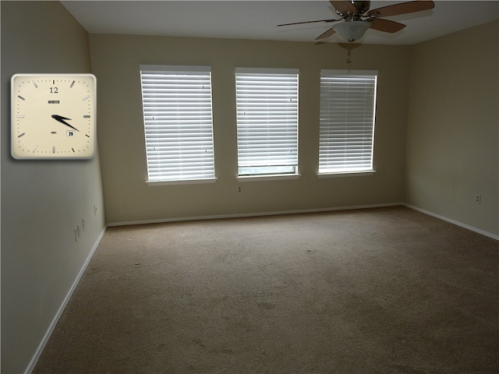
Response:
{"hour": 3, "minute": 20}
